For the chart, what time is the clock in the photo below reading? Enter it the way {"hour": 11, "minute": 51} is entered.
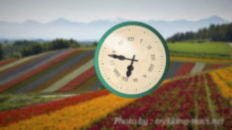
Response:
{"hour": 6, "minute": 48}
